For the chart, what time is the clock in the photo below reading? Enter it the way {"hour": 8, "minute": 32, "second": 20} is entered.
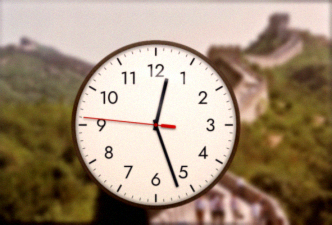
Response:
{"hour": 12, "minute": 26, "second": 46}
